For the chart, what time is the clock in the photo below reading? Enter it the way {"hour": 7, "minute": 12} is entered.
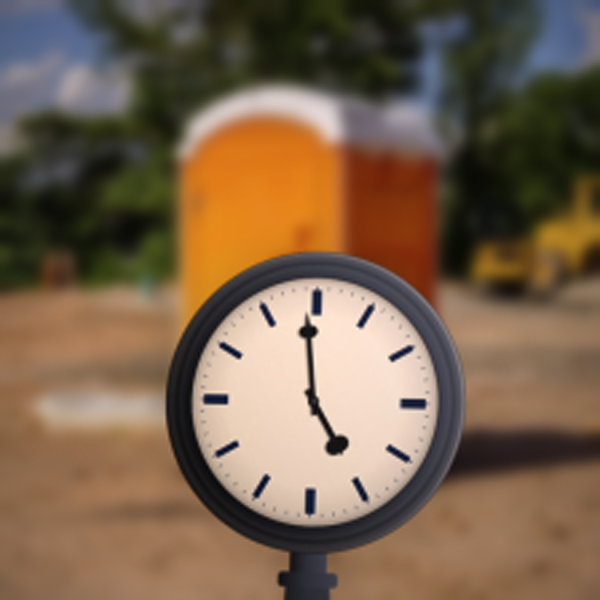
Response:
{"hour": 4, "minute": 59}
